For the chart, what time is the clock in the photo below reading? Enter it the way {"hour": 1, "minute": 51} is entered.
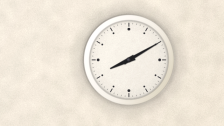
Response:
{"hour": 8, "minute": 10}
